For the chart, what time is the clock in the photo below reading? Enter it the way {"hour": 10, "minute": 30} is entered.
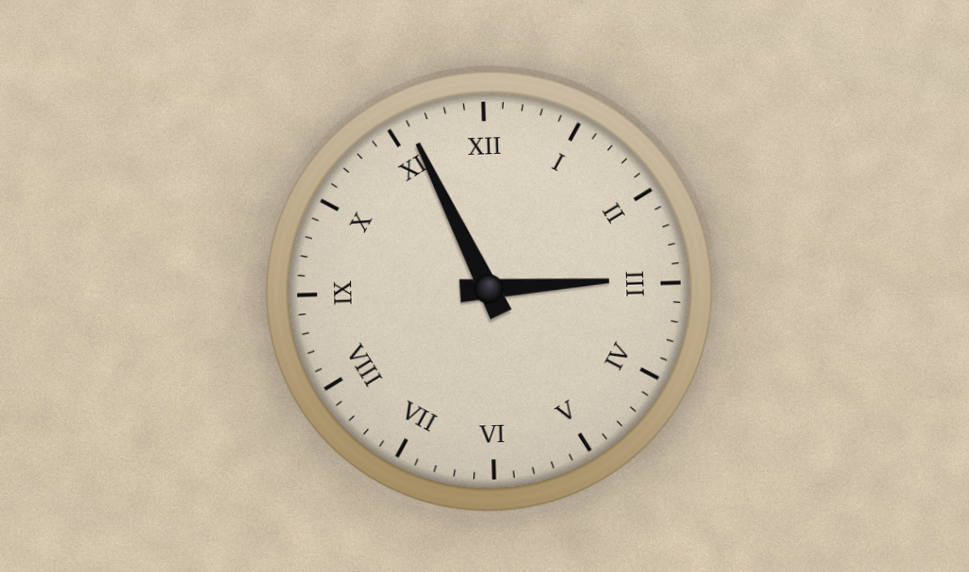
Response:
{"hour": 2, "minute": 56}
